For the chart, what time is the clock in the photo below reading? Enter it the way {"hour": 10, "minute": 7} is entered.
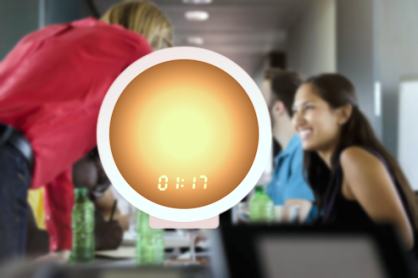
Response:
{"hour": 1, "minute": 17}
